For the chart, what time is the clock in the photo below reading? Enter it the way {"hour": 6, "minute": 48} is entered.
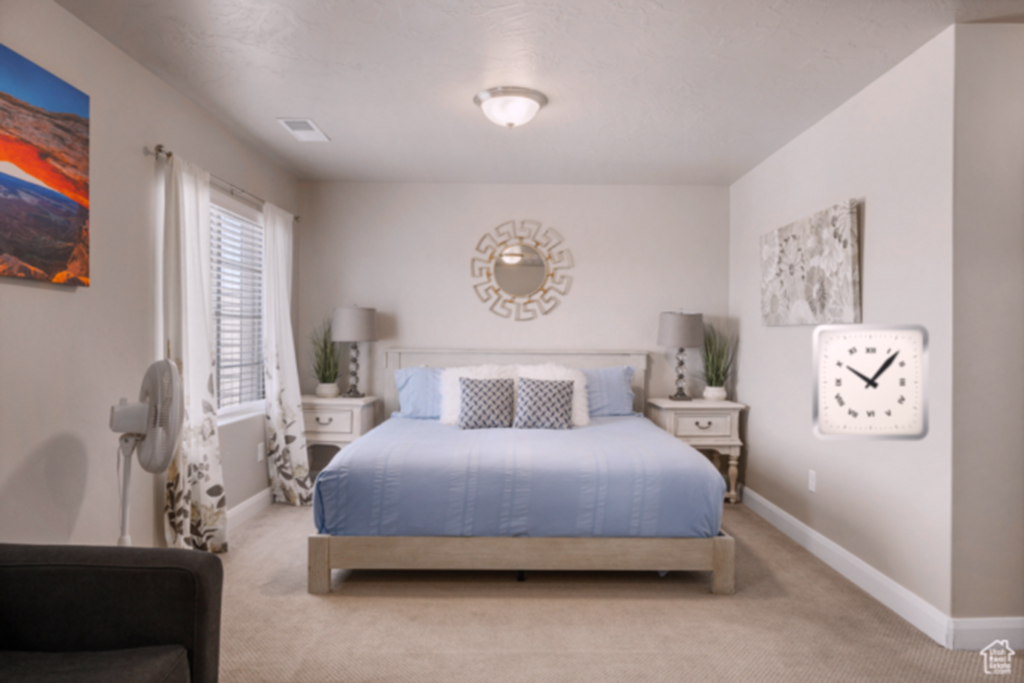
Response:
{"hour": 10, "minute": 7}
